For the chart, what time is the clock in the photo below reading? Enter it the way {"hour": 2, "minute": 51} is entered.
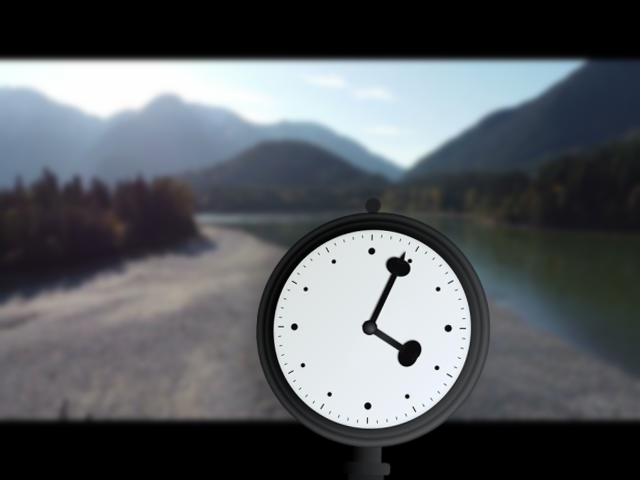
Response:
{"hour": 4, "minute": 4}
